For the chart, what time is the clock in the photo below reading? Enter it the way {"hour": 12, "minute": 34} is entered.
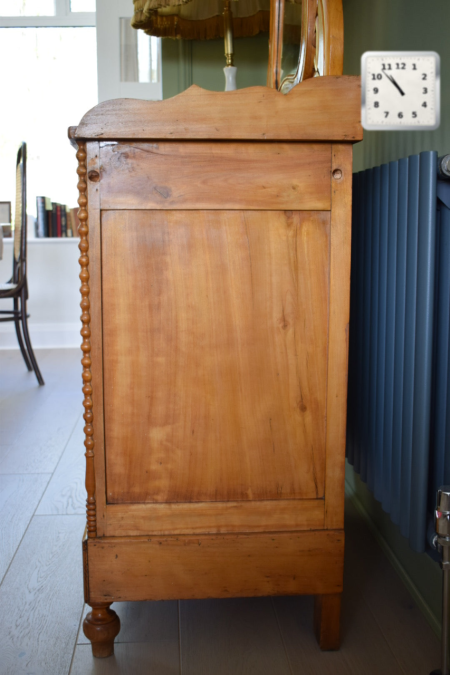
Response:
{"hour": 10, "minute": 53}
